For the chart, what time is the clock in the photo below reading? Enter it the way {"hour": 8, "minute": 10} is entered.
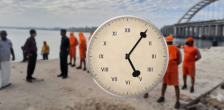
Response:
{"hour": 5, "minute": 6}
